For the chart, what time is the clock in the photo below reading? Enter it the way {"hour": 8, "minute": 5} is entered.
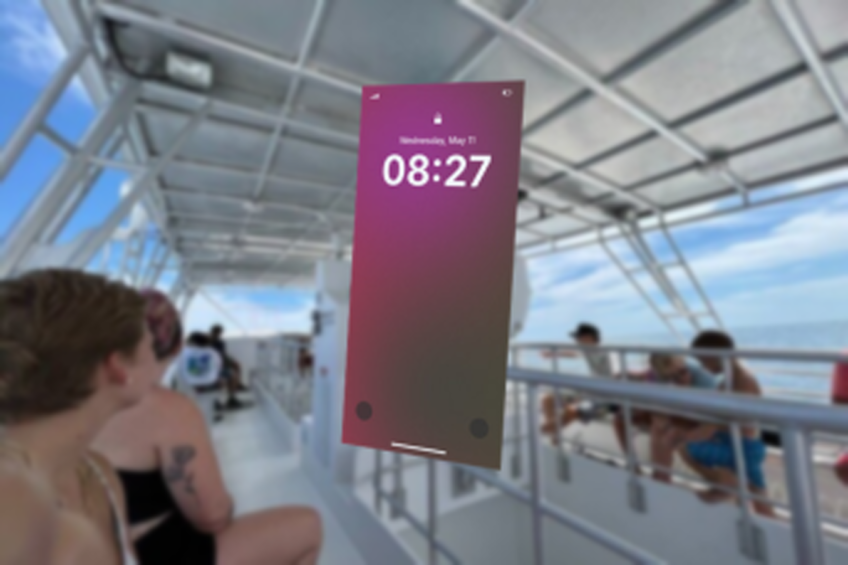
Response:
{"hour": 8, "minute": 27}
